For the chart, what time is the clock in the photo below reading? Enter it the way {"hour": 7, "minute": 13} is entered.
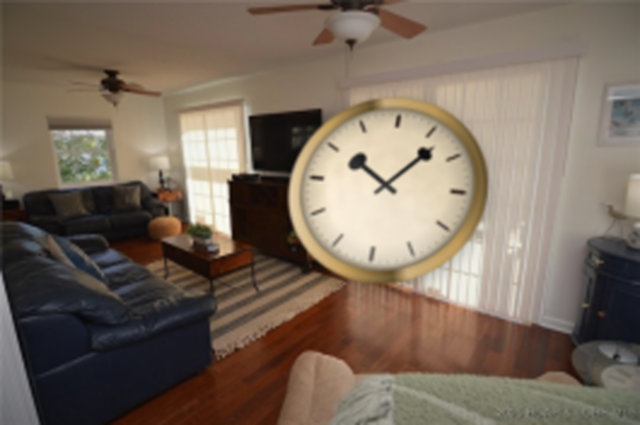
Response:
{"hour": 10, "minute": 7}
